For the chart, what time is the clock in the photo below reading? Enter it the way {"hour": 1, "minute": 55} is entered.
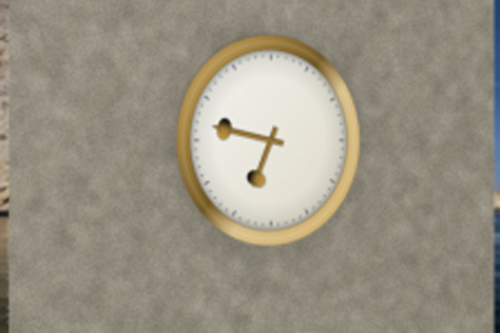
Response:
{"hour": 6, "minute": 47}
